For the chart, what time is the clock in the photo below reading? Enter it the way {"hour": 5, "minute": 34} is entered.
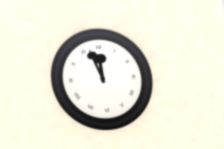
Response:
{"hour": 11, "minute": 57}
